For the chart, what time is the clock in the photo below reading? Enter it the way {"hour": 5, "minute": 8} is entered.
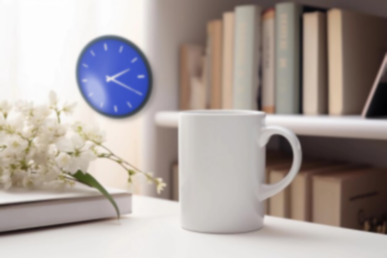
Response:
{"hour": 2, "minute": 20}
